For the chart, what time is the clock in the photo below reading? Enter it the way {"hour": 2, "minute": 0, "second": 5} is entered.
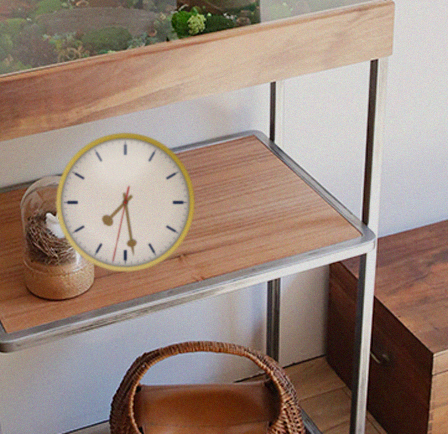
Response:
{"hour": 7, "minute": 28, "second": 32}
